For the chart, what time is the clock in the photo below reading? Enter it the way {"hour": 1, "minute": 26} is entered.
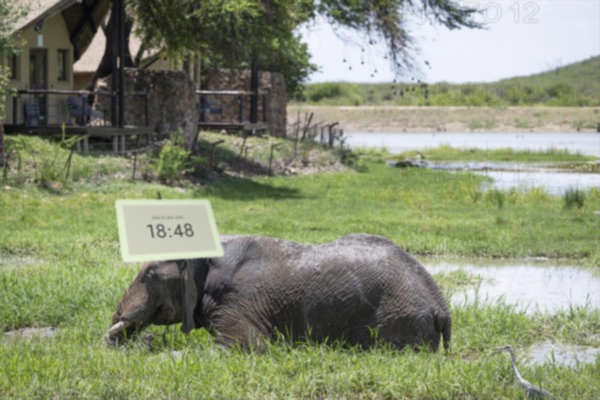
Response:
{"hour": 18, "minute": 48}
